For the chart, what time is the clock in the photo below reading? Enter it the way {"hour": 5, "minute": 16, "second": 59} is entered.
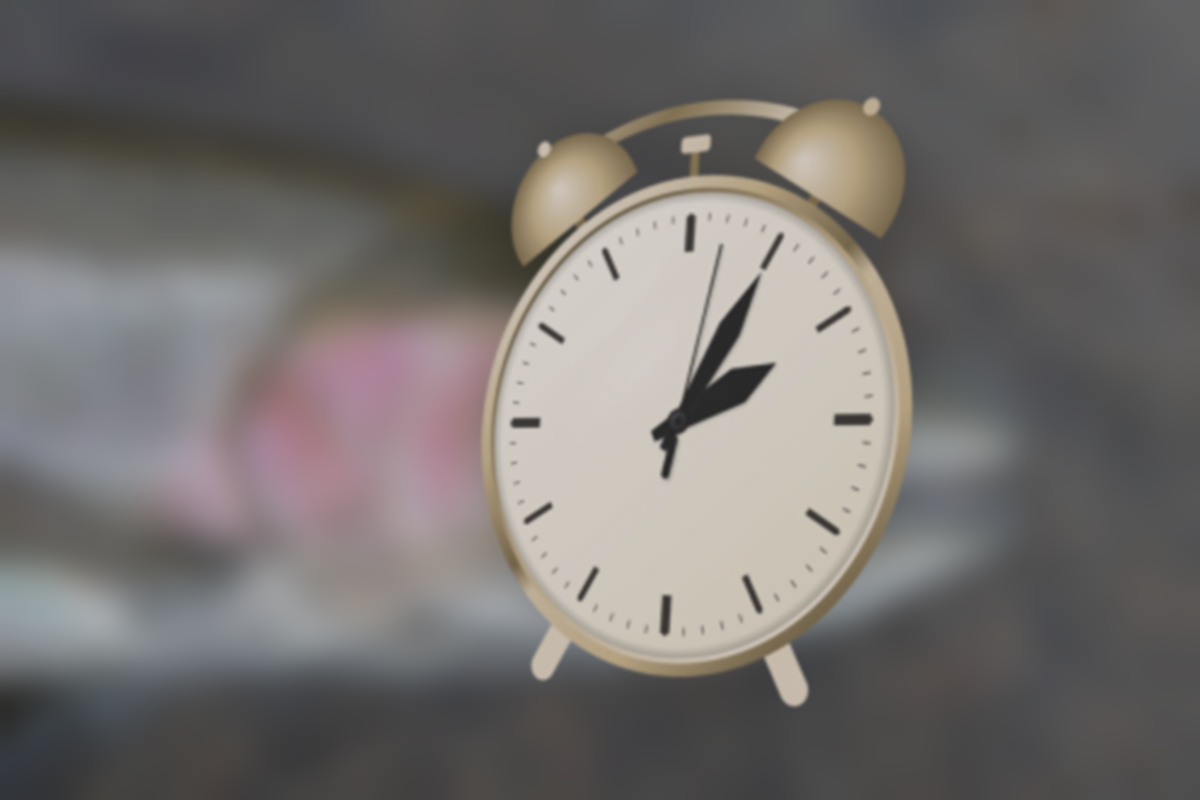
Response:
{"hour": 2, "minute": 5, "second": 2}
